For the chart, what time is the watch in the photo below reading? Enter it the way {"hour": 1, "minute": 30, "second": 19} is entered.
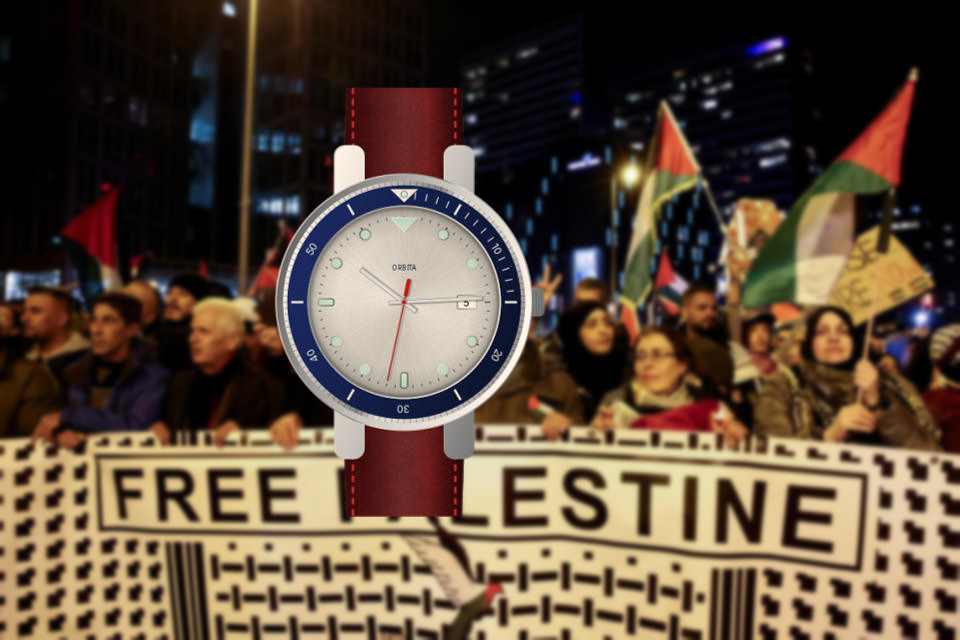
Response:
{"hour": 10, "minute": 14, "second": 32}
